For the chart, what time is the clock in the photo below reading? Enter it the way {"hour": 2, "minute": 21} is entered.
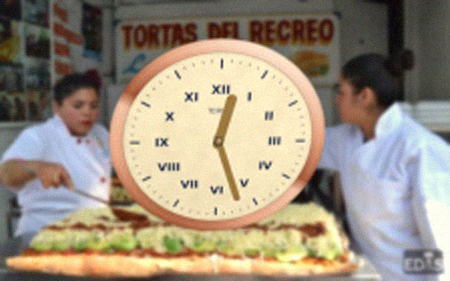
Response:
{"hour": 12, "minute": 27}
